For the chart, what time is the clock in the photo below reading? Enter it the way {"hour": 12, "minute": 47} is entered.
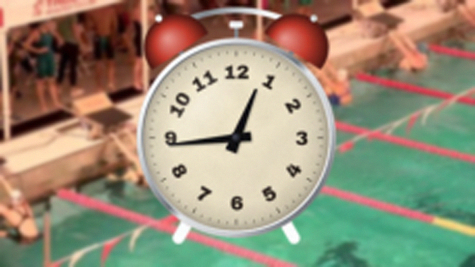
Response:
{"hour": 12, "minute": 44}
